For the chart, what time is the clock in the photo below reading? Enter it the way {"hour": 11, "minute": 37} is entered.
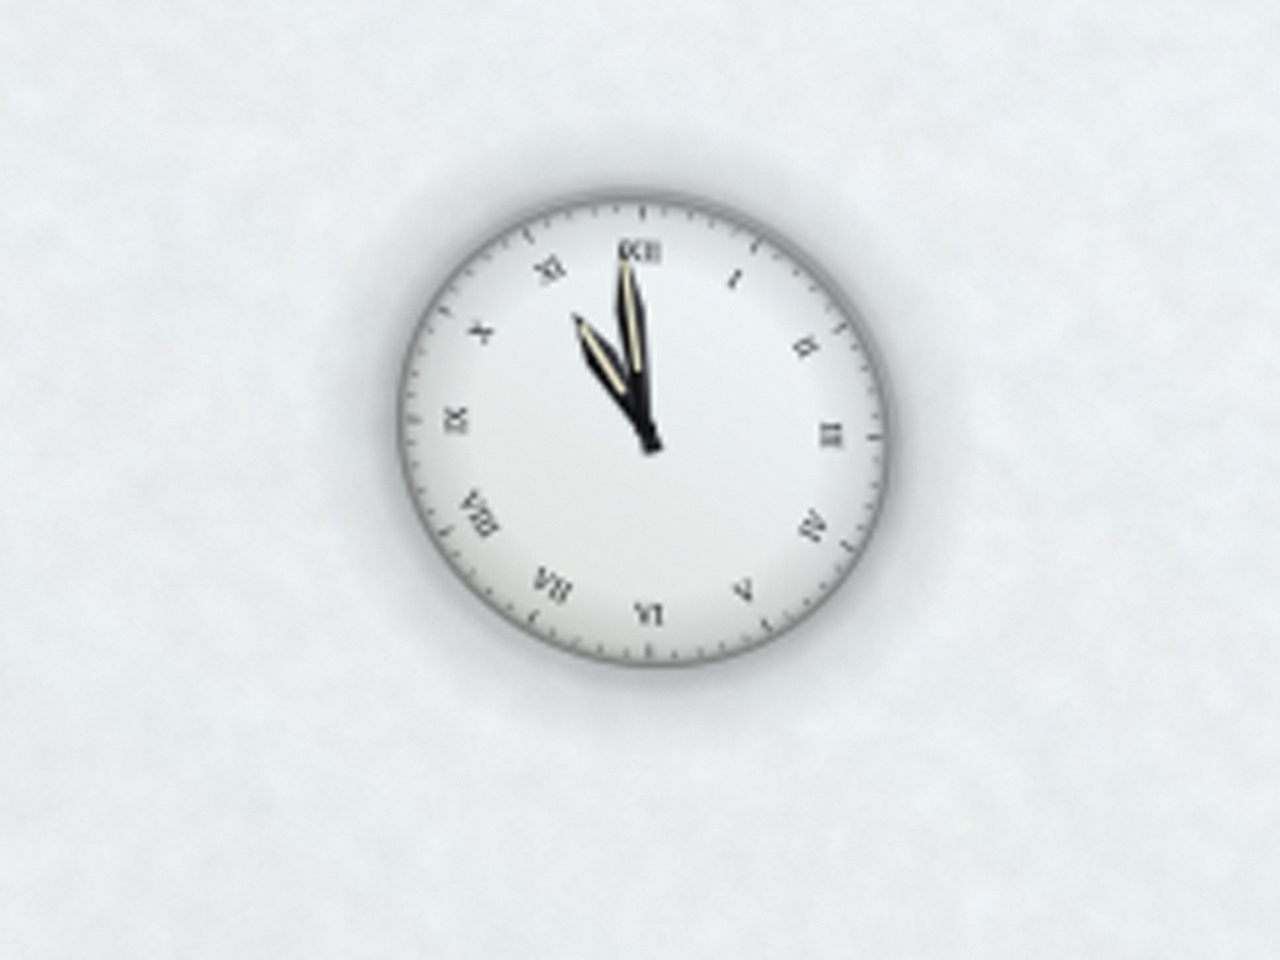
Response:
{"hour": 10, "minute": 59}
